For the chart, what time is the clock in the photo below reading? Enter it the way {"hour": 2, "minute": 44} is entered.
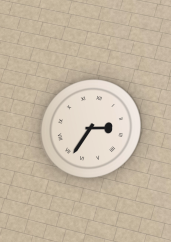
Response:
{"hour": 2, "minute": 33}
